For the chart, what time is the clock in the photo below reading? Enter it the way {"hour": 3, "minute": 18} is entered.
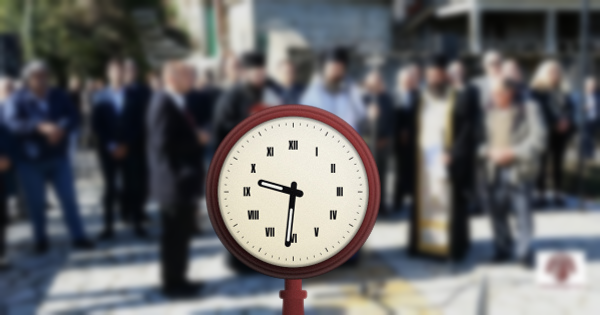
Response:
{"hour": 9, "minute": 31}
